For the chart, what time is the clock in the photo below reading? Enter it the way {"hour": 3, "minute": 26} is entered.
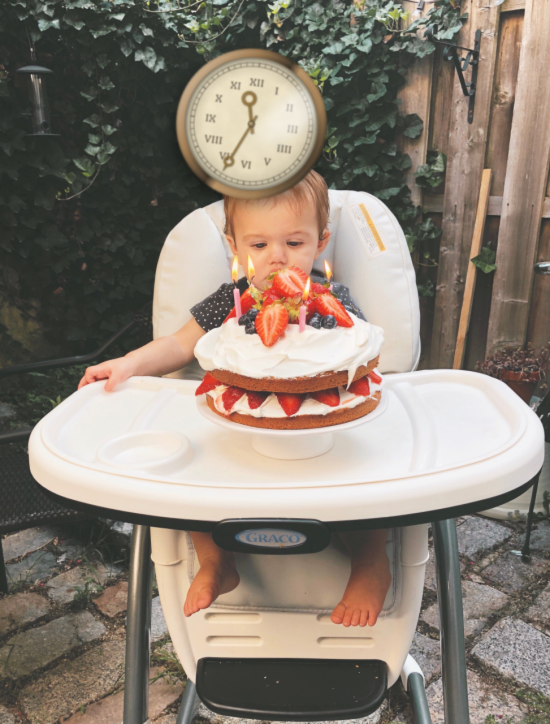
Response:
{"hour": 11, "minute": 34}
